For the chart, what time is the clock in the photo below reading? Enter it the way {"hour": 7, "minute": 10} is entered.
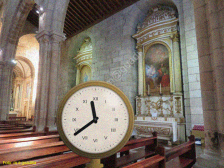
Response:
{"hour": 11, "minute": 39}
